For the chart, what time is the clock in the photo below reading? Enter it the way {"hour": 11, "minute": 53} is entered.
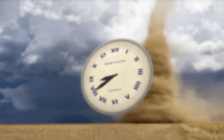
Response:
{"hour": 8, "minute": 40}
